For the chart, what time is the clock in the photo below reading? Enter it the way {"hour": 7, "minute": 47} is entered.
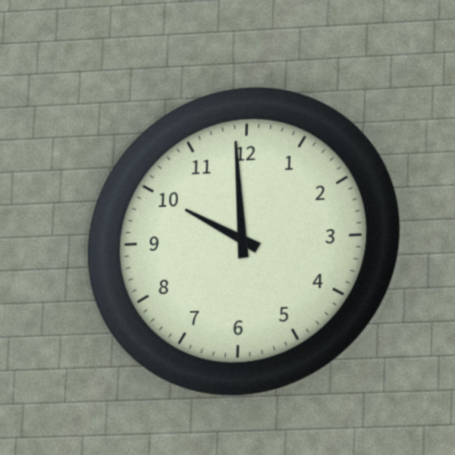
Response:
{"hour": 9, "minute": 59}
